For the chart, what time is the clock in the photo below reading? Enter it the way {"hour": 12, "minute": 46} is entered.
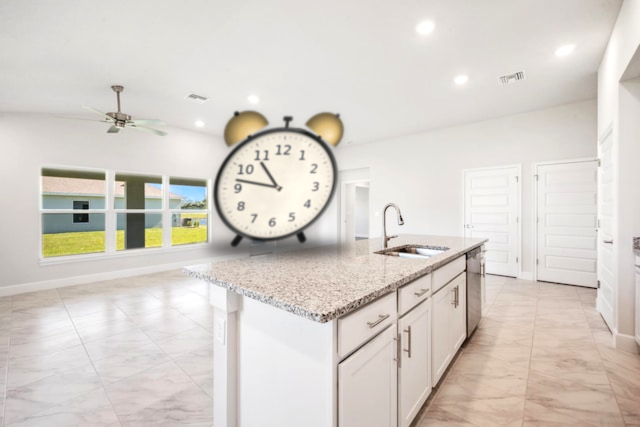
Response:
{"hour": 10, "minute": 47}
